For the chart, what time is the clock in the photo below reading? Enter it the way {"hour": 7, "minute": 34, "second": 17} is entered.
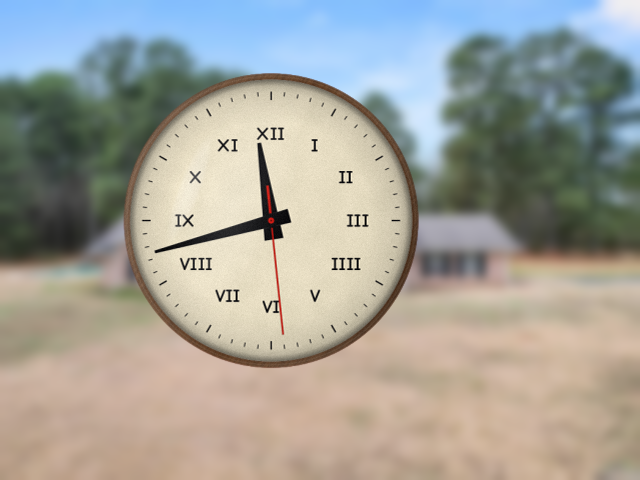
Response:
{"hour": 11, "minute": 42, "second": 29}
